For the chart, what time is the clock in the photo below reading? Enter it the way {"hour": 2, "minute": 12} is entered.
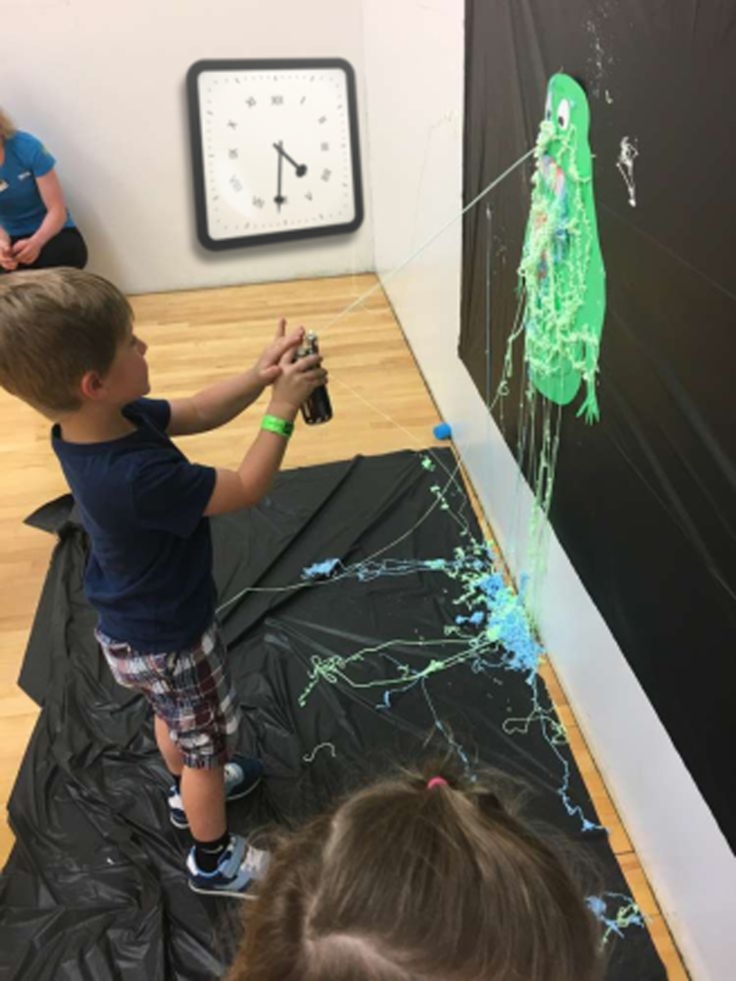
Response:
{"hour": 4, "minute": 31}
